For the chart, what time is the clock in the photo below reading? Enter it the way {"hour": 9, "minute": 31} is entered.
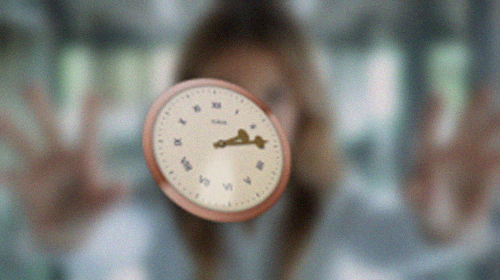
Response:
{"hour": 2, "minute": 14}
